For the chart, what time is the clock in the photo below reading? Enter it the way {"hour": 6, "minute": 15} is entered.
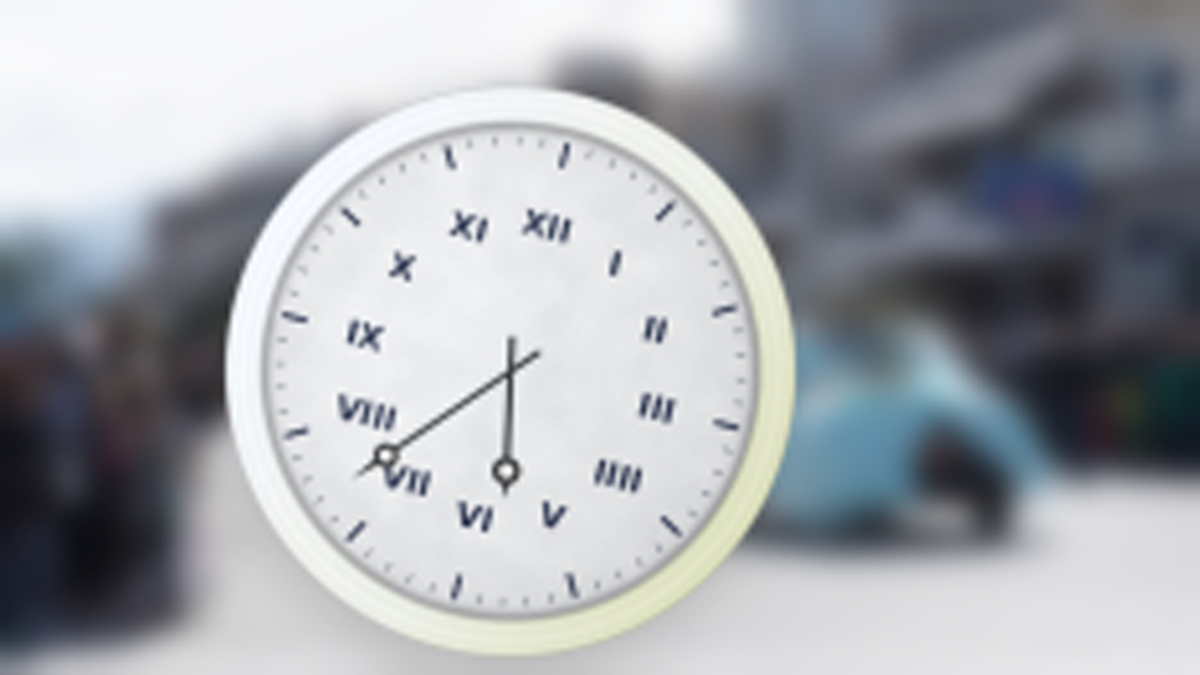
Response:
{"hour": 5, "minute": 37}
